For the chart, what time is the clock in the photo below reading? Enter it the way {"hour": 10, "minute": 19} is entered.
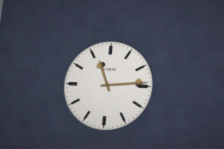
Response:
{"hour": 11, "minute": 14}
